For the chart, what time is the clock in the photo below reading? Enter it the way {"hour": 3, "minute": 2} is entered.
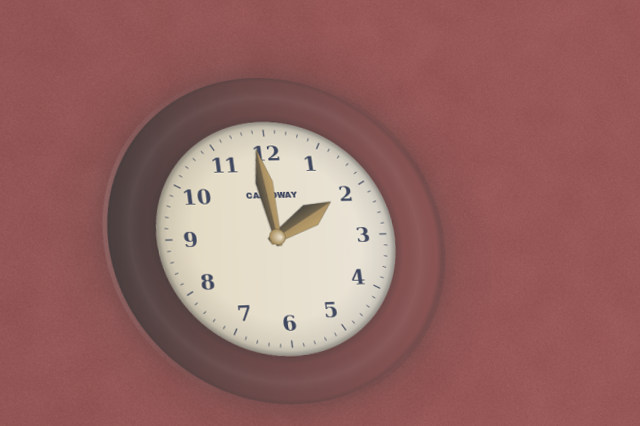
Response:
{"hour": 1, "minute": 59}
